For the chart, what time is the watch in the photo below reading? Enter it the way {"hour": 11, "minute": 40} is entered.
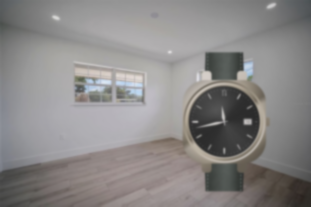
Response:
{"hour": 11, "minute": 43}
